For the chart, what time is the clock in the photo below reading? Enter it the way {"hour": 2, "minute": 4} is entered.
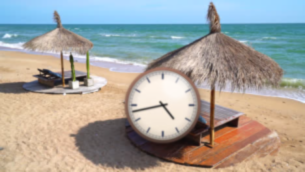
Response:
{"hour": 4, "minute": 43}
